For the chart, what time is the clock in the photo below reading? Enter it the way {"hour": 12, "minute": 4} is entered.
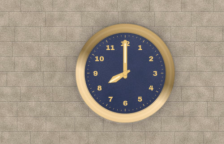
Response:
{"hour": 8, "minute": 0}
